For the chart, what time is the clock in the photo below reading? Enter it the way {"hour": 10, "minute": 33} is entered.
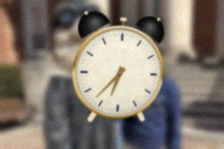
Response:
{"hour": 6, "minute": 37}
